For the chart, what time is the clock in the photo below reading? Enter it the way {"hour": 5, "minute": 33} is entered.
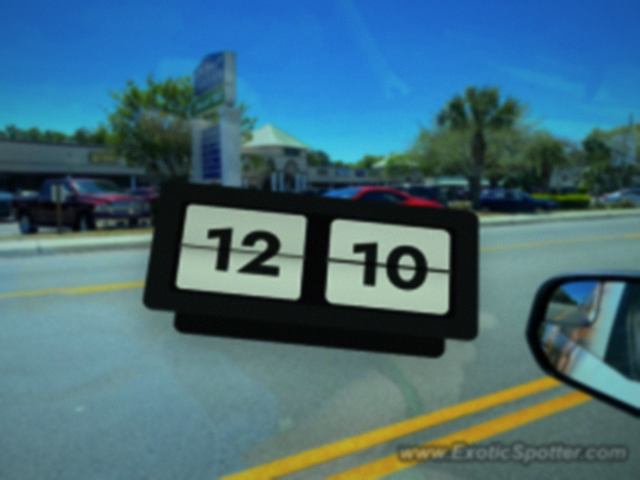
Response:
{"hour": 12, "minute": 10}
